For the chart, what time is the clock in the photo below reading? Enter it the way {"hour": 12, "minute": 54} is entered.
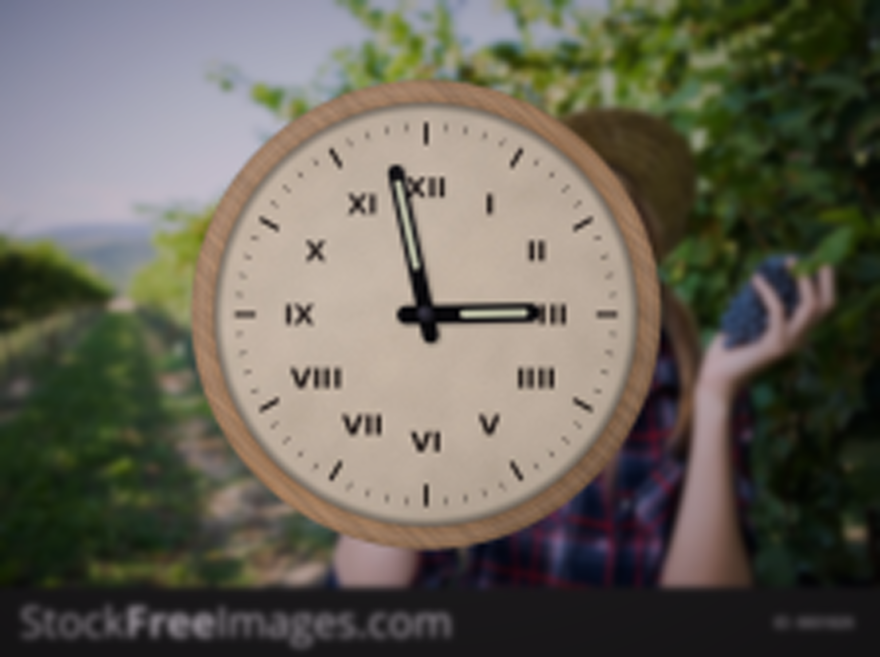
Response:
{"hour": 2, "minute": 58}
